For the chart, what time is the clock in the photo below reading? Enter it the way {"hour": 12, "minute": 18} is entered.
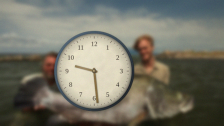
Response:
{"hour": 9, "minute": 29}
